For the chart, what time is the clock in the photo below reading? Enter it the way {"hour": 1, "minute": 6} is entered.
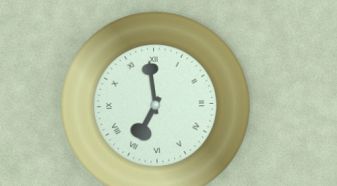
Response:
{"hour": 6, "minute": 59}
